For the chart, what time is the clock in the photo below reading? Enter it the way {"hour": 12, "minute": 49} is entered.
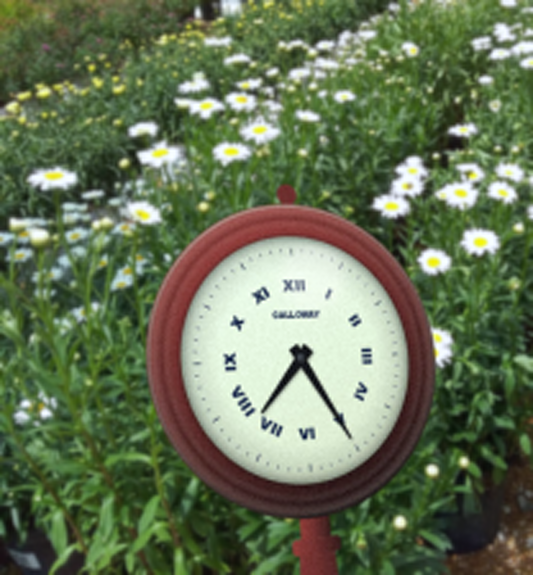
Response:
{"hour": 7, "minute": 25}
